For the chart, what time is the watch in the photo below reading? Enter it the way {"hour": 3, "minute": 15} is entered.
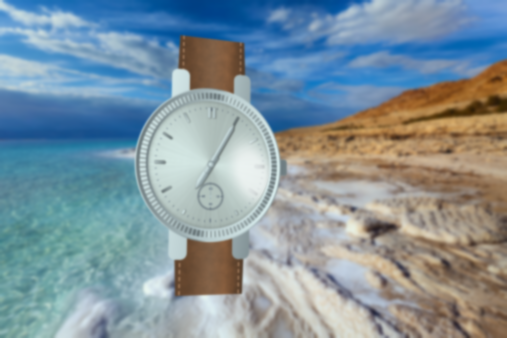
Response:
{"hour": 7, "minute": 5}
